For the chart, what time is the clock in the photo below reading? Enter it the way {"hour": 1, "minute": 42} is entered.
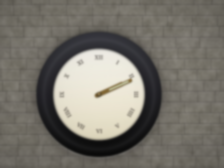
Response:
{"hour": 2, "minute": 11}
